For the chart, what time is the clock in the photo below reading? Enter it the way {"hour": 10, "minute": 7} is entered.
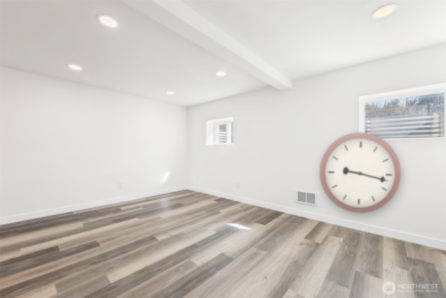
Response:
{"hour": 9, "minute": 17}
